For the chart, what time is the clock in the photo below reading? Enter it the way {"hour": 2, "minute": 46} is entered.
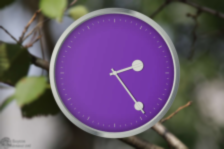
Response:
{"hour": 2, "minute": 24}
